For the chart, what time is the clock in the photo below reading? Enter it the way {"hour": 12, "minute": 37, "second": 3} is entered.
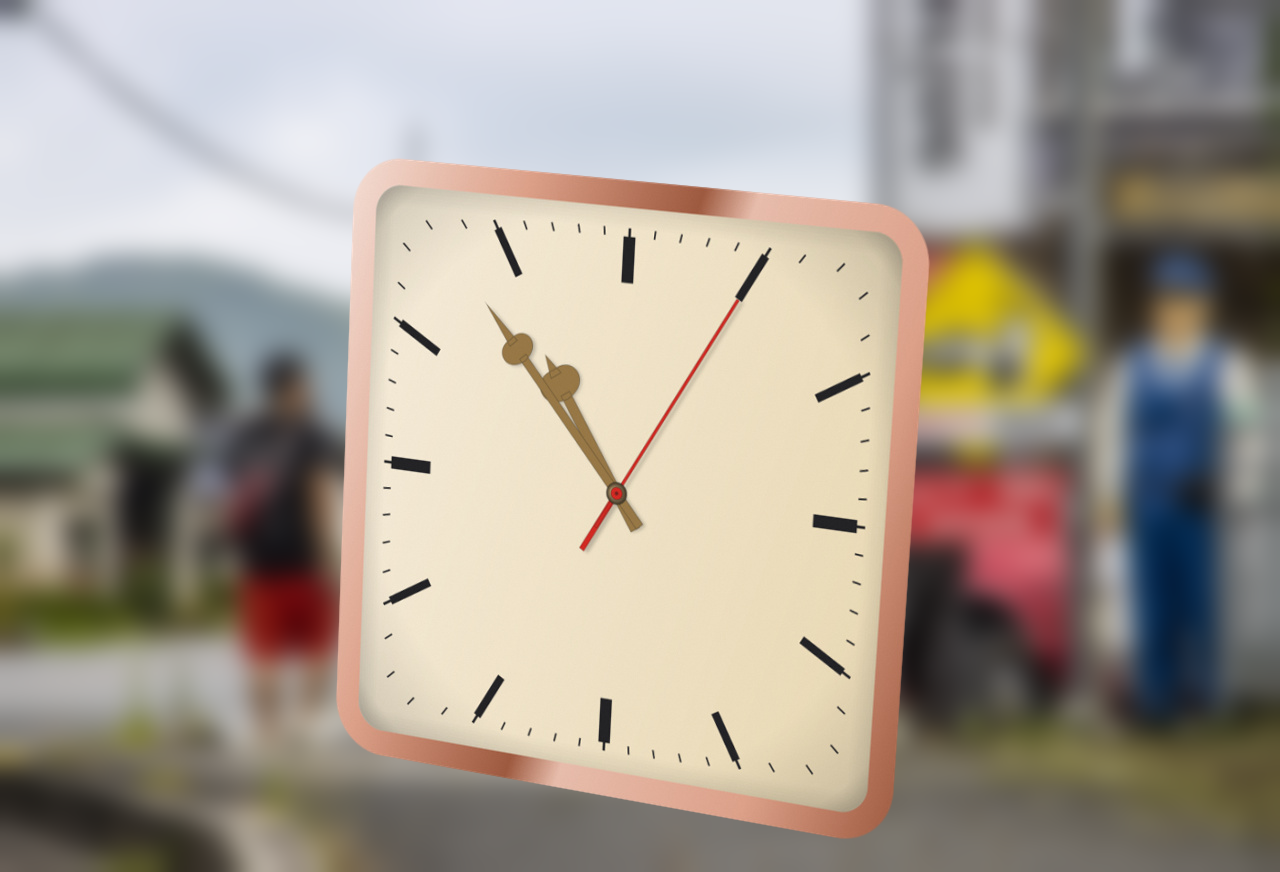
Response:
{"hour": 10, "minute": 53, "second": 5}
